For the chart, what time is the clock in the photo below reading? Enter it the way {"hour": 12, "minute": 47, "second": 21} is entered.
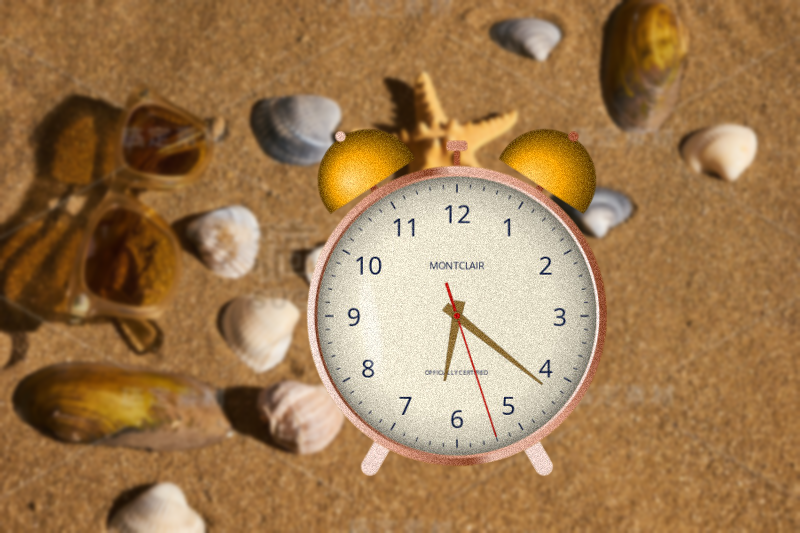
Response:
{"hour": 6, "minute": 21, "second": 27}
